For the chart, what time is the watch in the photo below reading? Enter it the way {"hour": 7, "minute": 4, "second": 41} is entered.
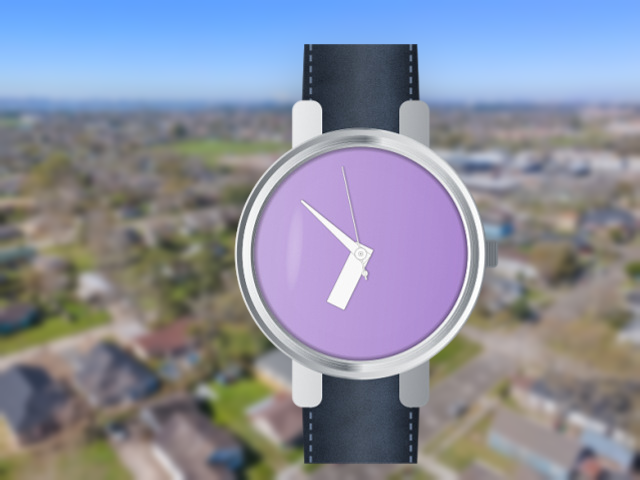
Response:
{"hour": 6, "minute": 51, "second": 58}
